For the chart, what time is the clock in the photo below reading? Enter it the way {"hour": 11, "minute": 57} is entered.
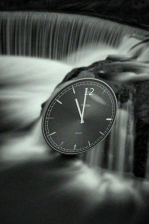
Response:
{"hour": 10, "minute": 59}
